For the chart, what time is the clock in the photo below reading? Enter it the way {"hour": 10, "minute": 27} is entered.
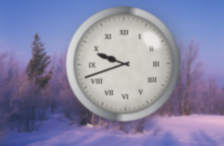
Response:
{"hour": 9, "minute": 42}
